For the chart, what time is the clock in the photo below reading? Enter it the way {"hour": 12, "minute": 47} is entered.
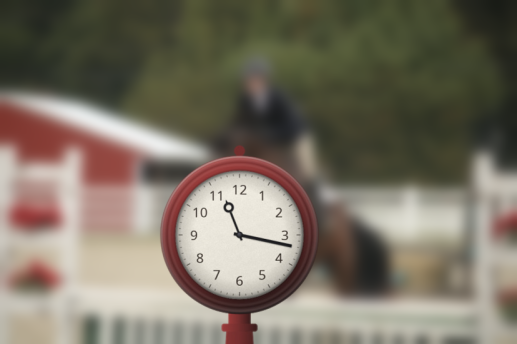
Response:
{"hour": 11, "minute": 17}
